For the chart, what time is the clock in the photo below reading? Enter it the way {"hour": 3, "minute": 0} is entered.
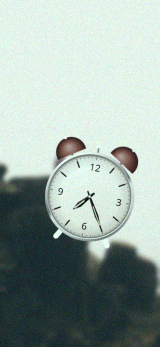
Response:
{"hour": 7, "minute": 25}
